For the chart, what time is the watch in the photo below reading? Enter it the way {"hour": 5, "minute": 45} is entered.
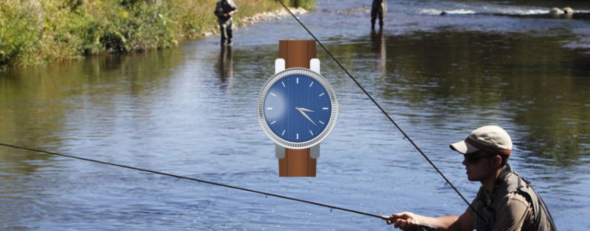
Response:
{"hour": 3, "minute": 22}
